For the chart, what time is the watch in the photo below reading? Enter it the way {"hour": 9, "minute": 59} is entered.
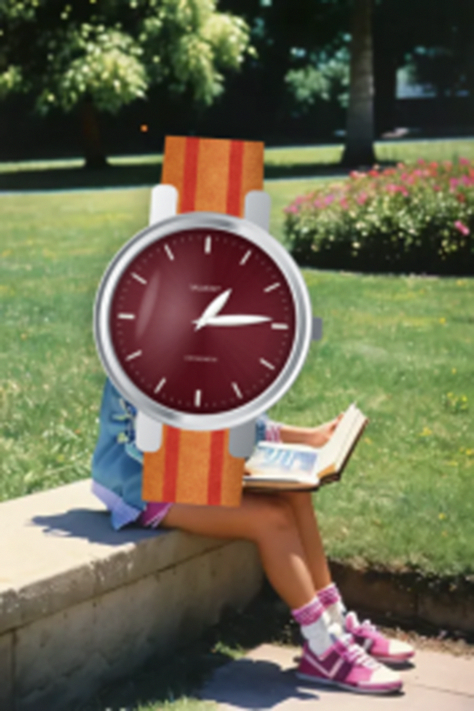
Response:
{"hour": 1, "minute": 14}
